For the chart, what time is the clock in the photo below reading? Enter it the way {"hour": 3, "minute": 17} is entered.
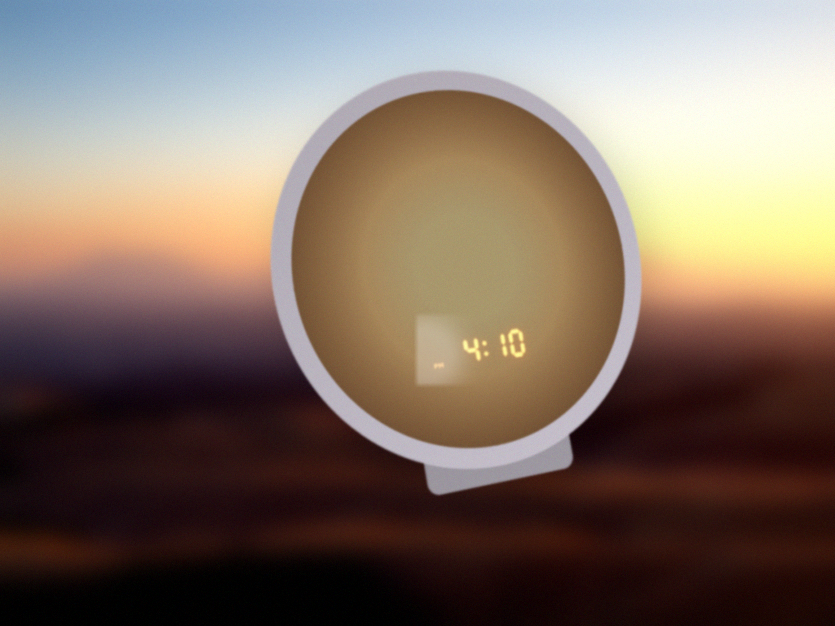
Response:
{"hour": 4, "minute": 10}
